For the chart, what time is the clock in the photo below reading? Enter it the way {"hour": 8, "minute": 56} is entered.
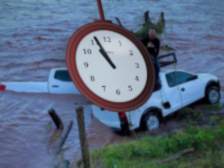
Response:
{"hour": 10, "minute": 56}
